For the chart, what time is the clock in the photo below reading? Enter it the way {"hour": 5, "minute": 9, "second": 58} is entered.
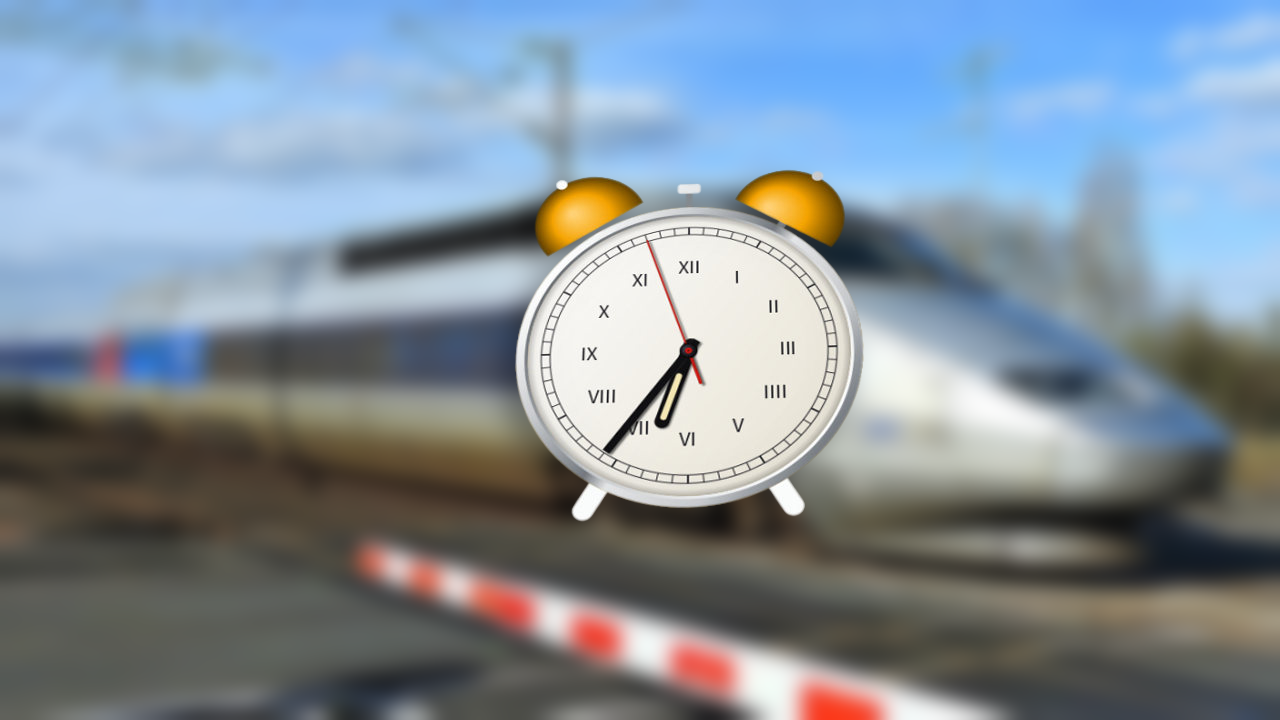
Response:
{"hour": 6, "minute": 35, "second": 57}
